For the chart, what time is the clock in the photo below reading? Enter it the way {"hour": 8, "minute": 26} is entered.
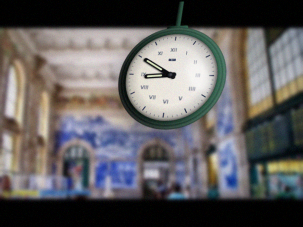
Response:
{"hour": 8, "minute": 50}
